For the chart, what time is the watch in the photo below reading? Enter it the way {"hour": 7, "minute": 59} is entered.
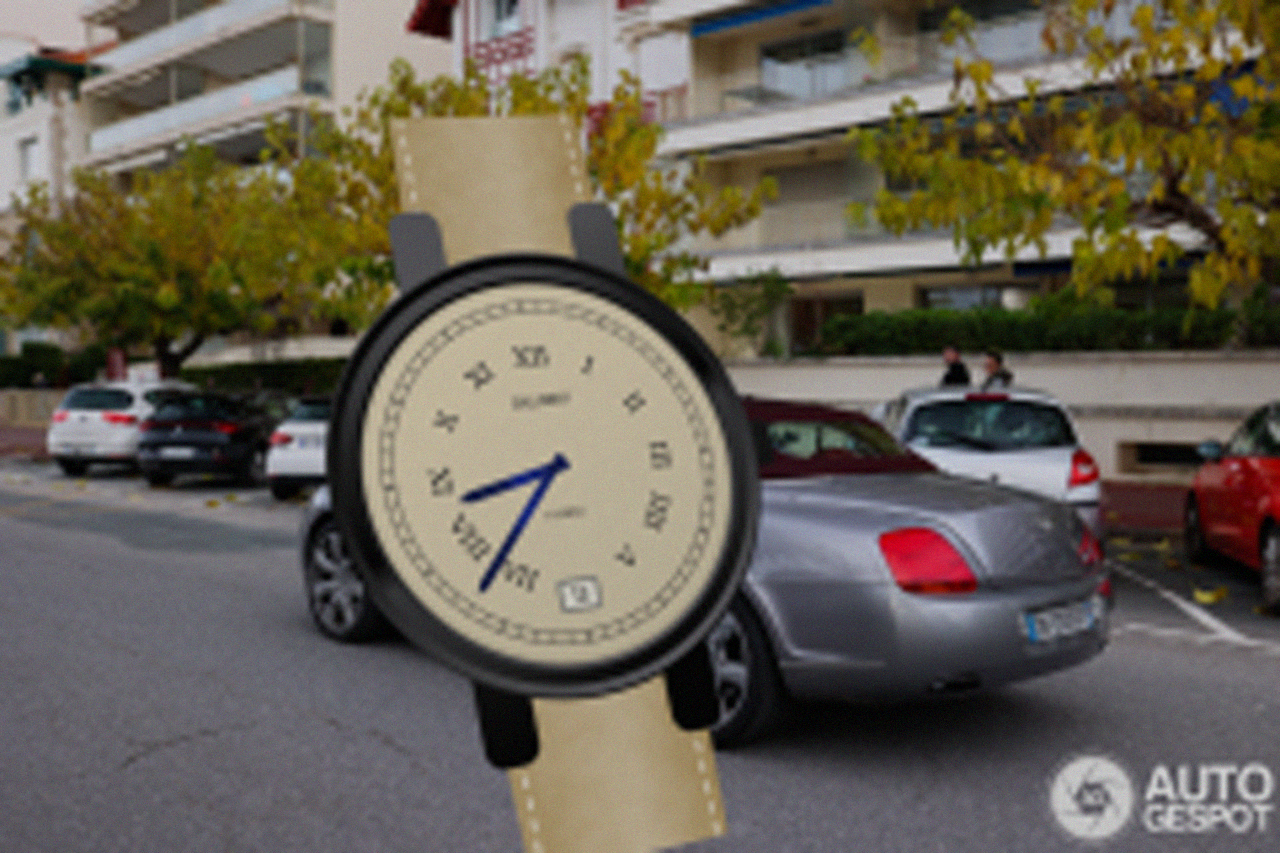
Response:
{"hour": 8, "minute": 37}
